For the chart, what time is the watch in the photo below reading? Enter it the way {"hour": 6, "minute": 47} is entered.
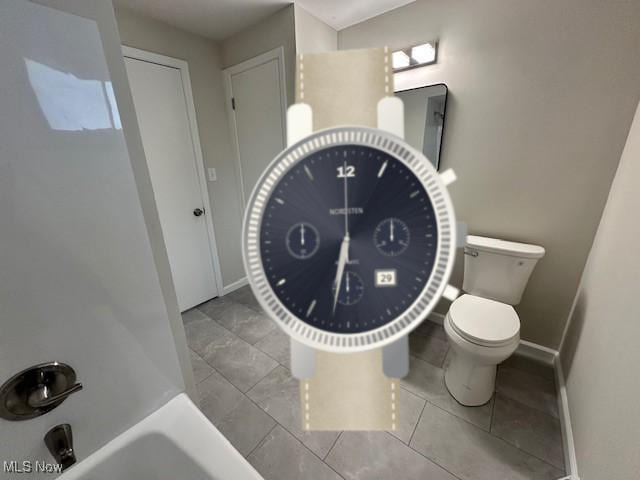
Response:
{"hour": 6, "minute": 32}
